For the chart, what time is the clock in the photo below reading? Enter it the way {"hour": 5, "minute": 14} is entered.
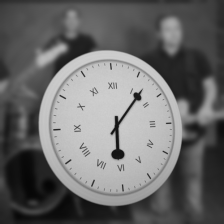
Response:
{"hour": 6, "minute": 7}
